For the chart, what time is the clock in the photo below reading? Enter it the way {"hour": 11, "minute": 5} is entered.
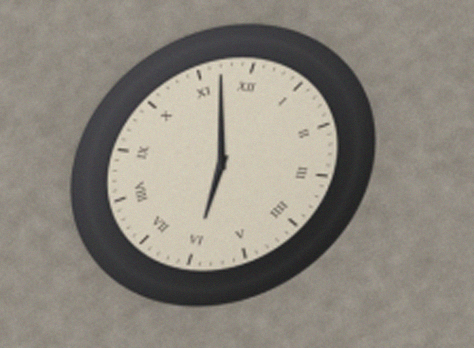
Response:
{"hour": 5, "minute": 57}
